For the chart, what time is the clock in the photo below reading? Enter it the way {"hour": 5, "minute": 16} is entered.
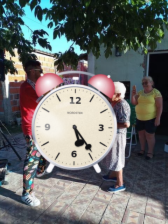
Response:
{"hour": 5, "minute": 24}
